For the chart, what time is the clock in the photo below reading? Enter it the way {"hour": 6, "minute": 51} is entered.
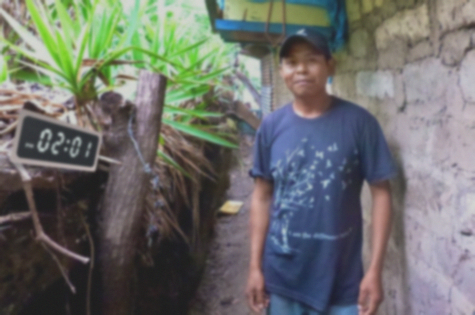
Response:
{"hour": 2, "minute": 1}
